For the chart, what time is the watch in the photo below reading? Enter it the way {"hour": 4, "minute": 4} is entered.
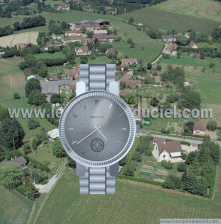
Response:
{"hour": 4, "minute": 39}
